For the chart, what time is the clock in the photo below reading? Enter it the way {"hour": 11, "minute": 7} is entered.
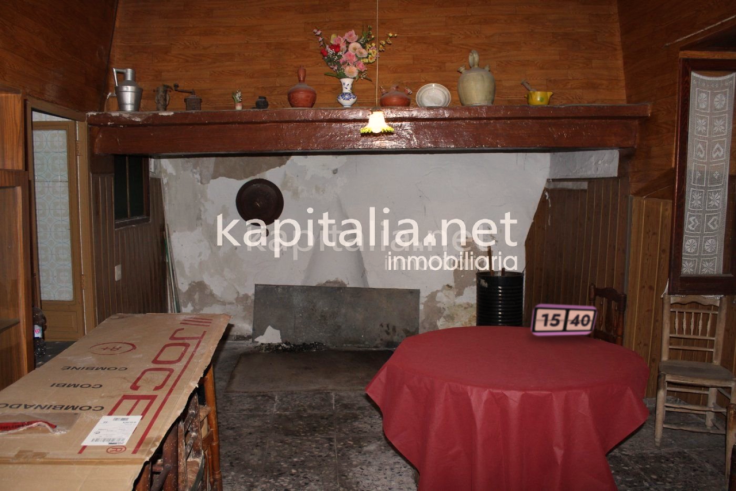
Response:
{"hour": 15, "minute": 40}
